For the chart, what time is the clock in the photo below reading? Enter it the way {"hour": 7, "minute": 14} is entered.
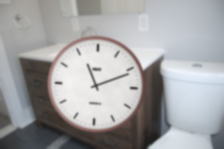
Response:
{"hour": 11, "minute": 11}
